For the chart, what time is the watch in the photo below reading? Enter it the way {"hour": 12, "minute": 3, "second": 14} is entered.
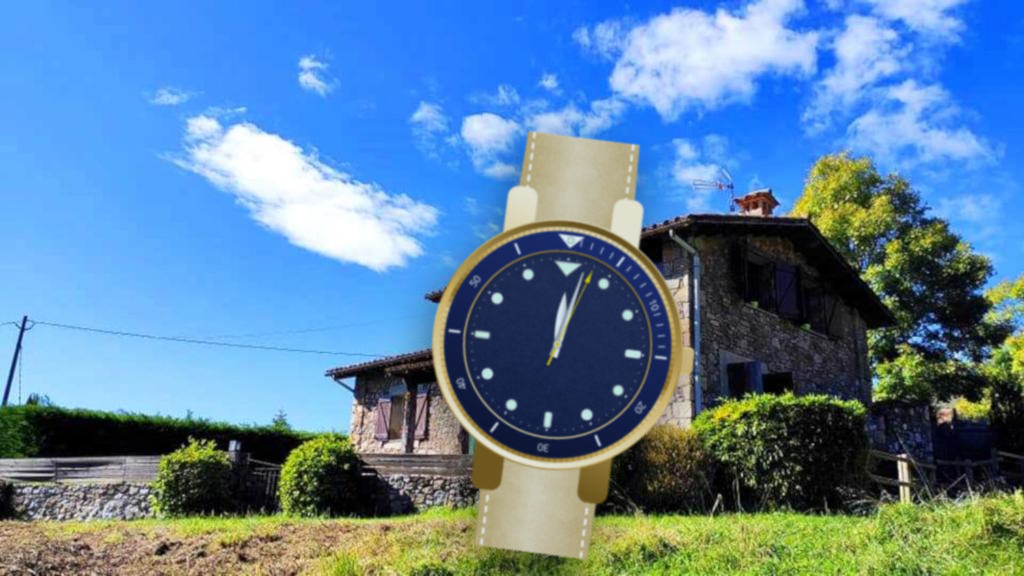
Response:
{"hour": 12, "minute": 2, "second": 3}
